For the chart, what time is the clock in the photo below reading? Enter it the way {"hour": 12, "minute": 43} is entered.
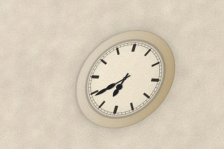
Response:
{"hour": 6, "minute": 39}
